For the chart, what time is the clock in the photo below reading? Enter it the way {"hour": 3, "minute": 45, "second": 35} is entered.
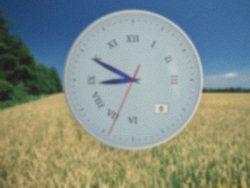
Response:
{"hour": 8, "minute": 49, "second": 34}
